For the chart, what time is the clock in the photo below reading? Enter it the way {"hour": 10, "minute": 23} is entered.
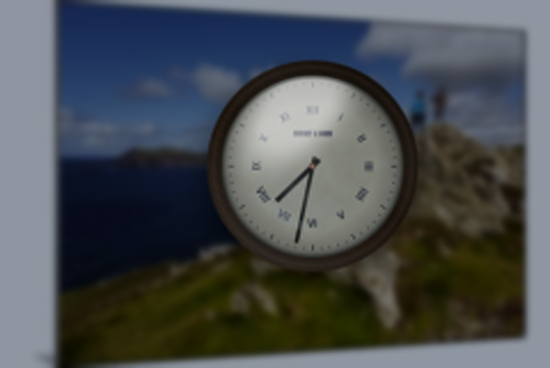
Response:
{"hour": 7, "minute": 32}
